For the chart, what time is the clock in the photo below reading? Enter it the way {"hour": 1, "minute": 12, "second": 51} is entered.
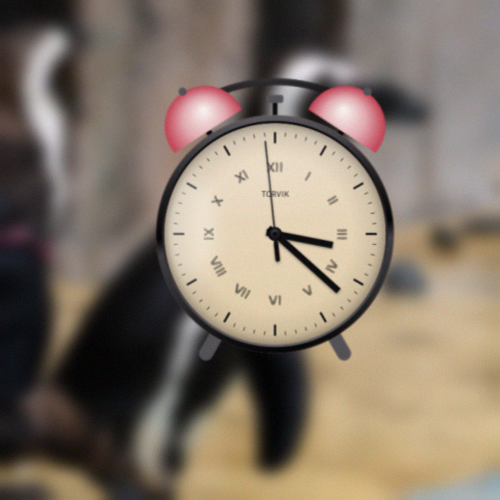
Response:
{"hour": 3, "minute": 21, "second": 59}
